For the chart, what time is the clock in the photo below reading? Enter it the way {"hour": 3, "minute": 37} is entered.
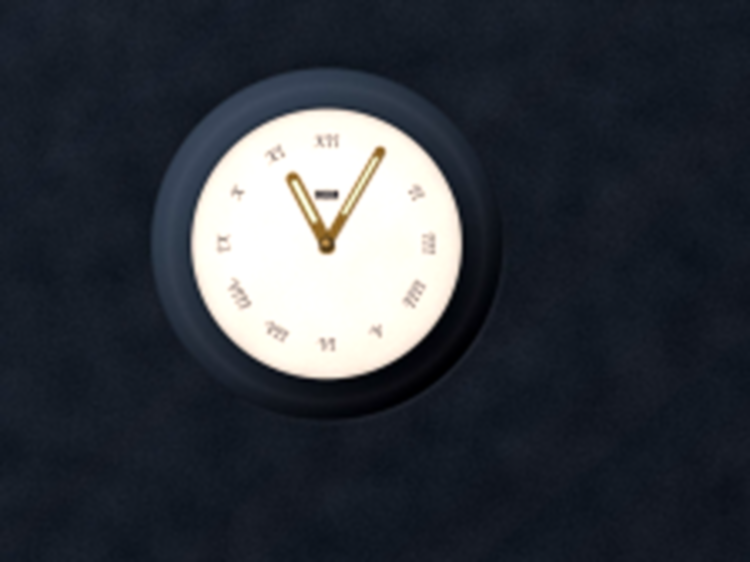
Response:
{"hour": 11, "minute": 5}
